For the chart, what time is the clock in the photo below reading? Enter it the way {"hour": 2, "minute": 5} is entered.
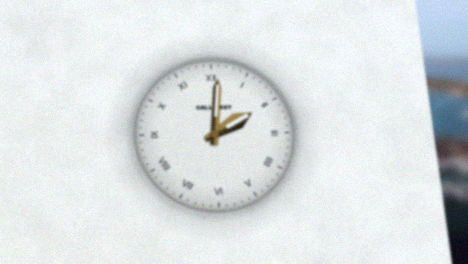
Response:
{"hour": 2, "minute": 1}
